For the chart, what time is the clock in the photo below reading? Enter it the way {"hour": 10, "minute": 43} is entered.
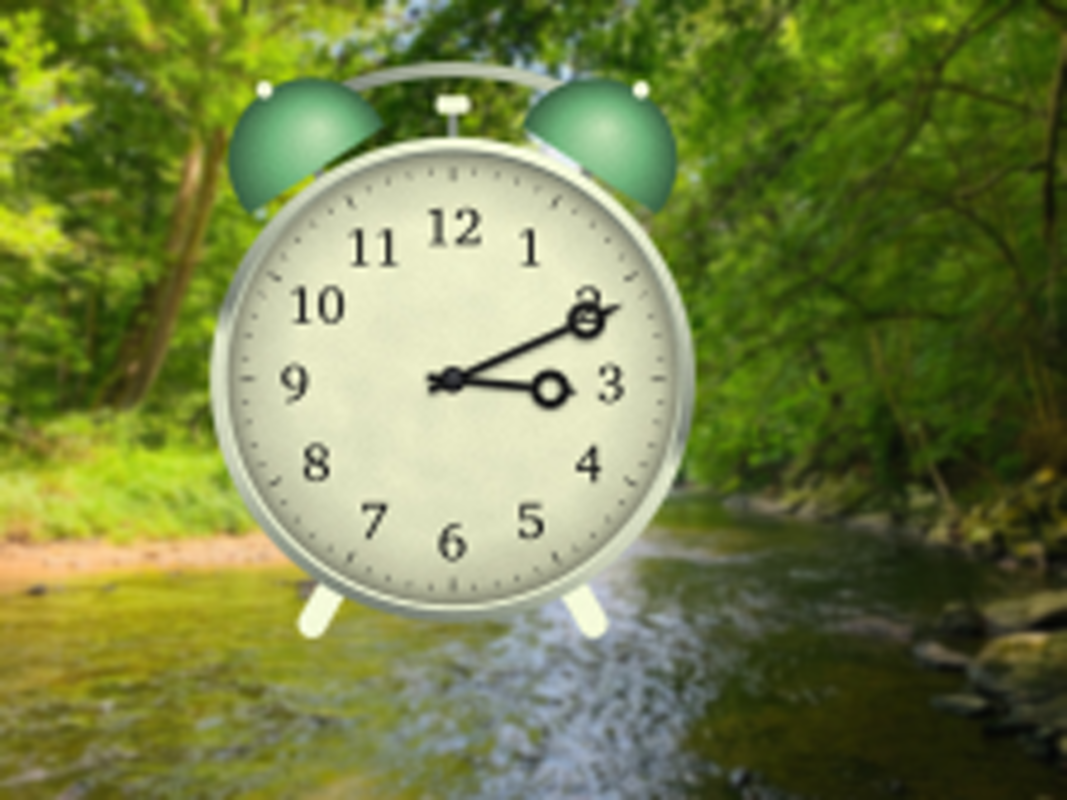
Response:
{"hour": 3, "minute": 11}
